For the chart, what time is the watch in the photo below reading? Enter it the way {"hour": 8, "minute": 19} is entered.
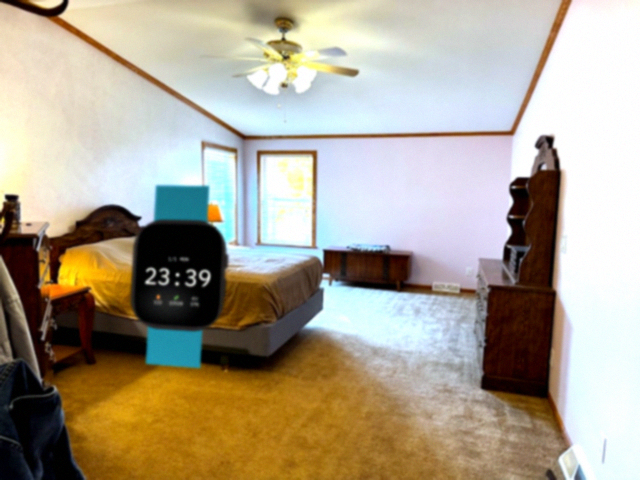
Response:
{"hour": 23, "minute": 39}
